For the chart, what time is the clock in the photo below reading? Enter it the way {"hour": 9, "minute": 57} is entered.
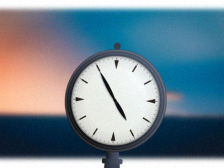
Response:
{"hour": 4, "minute": 55}
